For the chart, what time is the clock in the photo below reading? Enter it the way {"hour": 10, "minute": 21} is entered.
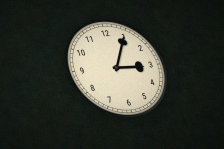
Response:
{"hour": 3, "minute": 5}
